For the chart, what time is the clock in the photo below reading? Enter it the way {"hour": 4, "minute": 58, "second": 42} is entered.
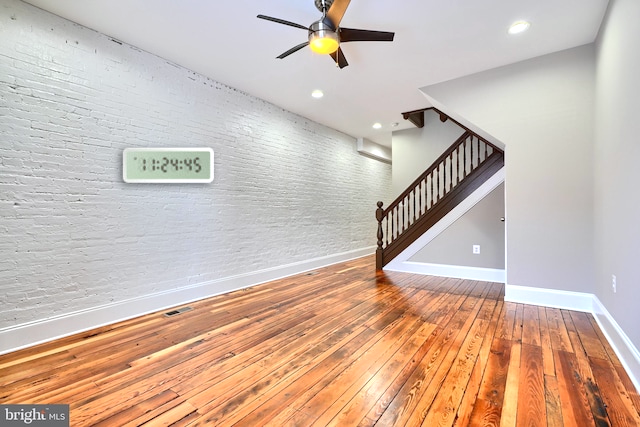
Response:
{"hour": 11, "minute": 24, "second": 45}
